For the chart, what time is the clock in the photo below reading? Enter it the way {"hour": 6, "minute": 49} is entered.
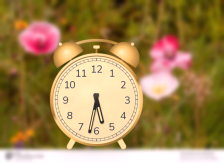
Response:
{"hour": 5, "minute": 32}
